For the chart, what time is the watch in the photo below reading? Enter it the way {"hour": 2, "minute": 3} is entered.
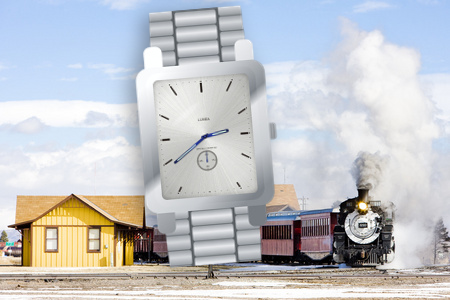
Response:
{"hour": 2, "minute": 39}
